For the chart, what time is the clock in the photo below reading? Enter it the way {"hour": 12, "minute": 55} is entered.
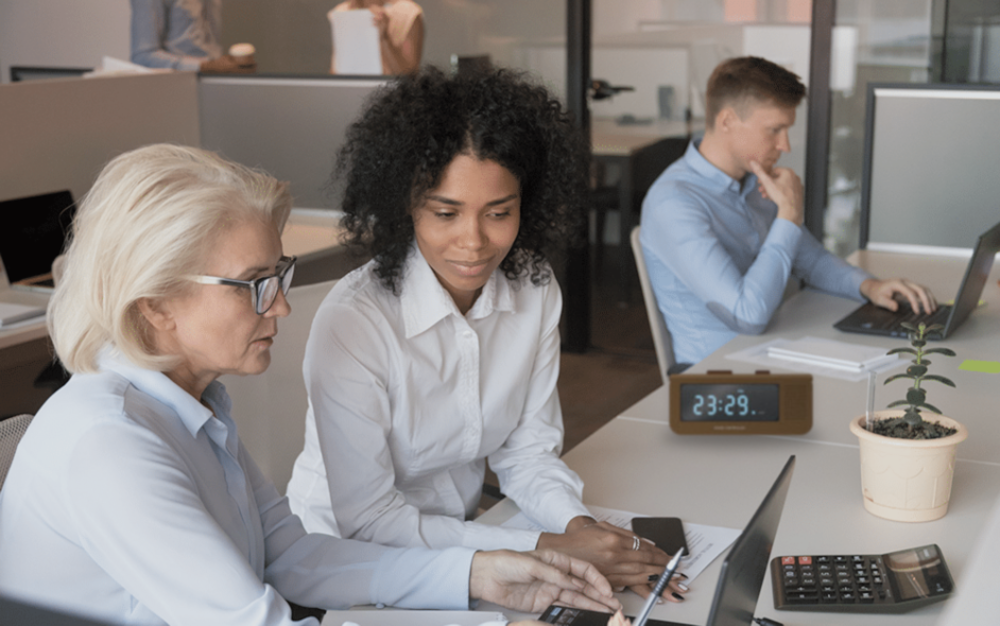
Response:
{"hour": 23, "minute": 29}
